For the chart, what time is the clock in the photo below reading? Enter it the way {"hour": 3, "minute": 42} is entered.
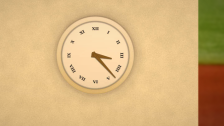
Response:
{"hour": 3, "minute": 23}
